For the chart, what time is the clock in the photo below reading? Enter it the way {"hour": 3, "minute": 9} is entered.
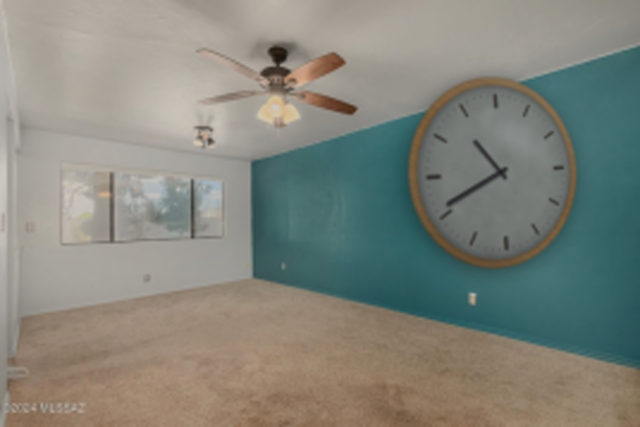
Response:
{"hour": 10, "minute": 41}
